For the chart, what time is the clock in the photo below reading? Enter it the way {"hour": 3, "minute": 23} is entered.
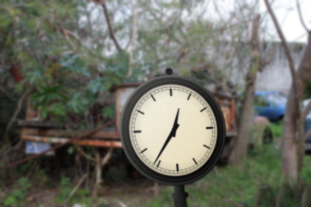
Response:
{"hour": 12, "minute": 36}
